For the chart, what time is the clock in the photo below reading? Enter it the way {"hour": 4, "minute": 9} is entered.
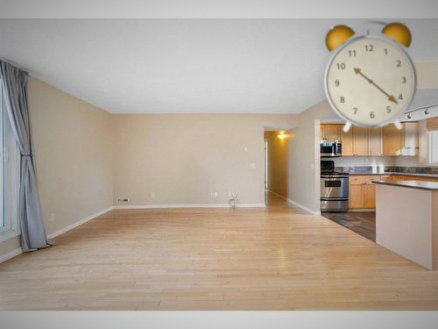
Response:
{"hour": 10, "minute": 22}
